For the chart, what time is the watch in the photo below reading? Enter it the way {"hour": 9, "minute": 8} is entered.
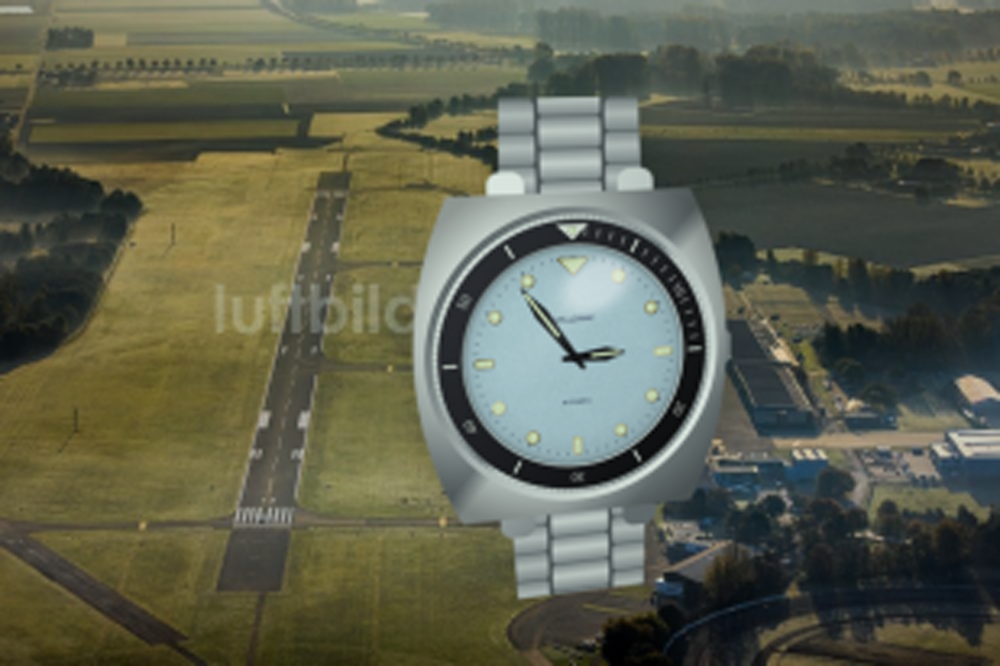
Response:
{"hour": 2, "minute": 54}
